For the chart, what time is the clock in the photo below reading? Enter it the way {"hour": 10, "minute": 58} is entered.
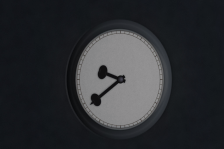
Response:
{"hour": 9, "minute": 39}
